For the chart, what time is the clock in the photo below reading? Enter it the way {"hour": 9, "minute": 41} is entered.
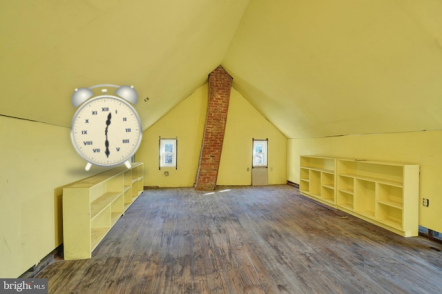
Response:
{"hour": 12, "minute": 30}
